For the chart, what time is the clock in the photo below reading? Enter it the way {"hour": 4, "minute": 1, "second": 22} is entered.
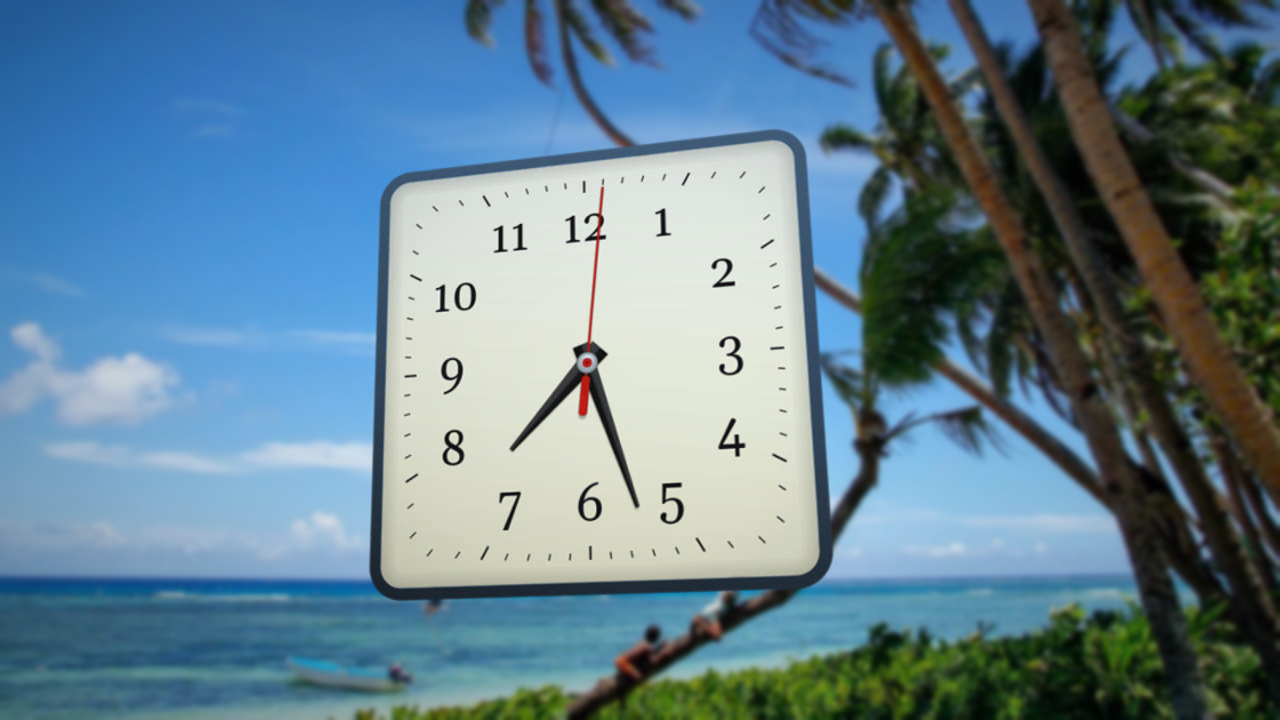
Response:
{"hour": 7, "minute": 27, "second": 1}
